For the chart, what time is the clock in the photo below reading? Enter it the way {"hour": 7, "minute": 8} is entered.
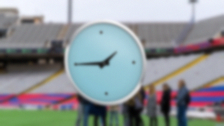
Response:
{"hour": 1, "minute": 45}
